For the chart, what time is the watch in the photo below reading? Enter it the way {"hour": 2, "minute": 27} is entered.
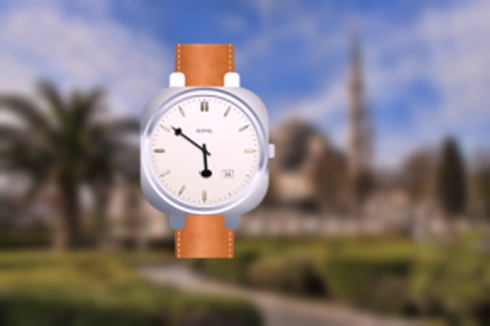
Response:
{"hour": 5, "minute": 51}
